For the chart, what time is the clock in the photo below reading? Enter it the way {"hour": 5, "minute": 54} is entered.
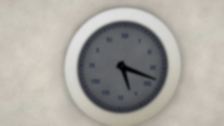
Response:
{"hour": 5, "minute": 18}
